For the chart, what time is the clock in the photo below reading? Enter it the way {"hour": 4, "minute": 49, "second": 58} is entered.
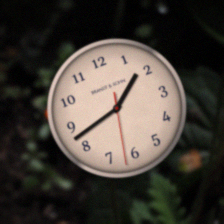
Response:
{"hour": 1, "minute": 42, "second": 32}
